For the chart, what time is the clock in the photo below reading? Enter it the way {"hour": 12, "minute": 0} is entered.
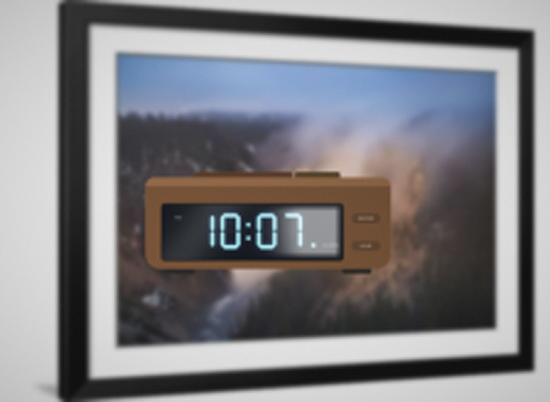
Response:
{"hour": 10, "minute": 7}
